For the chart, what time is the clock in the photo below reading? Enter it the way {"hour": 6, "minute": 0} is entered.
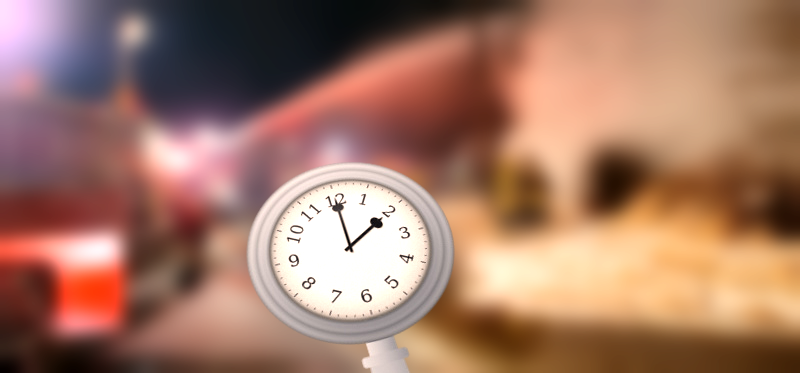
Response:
{"hour": 2, "minute": 0}
